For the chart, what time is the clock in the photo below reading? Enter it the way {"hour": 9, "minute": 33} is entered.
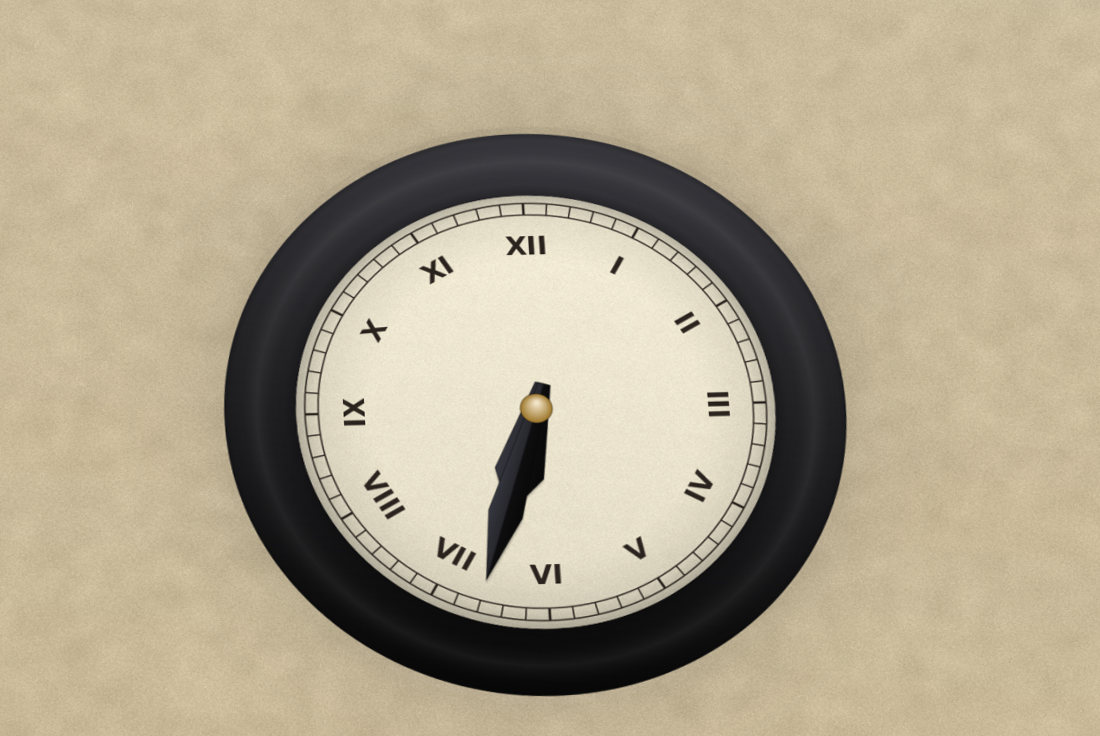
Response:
{"hour": 6, "minute": 33}
